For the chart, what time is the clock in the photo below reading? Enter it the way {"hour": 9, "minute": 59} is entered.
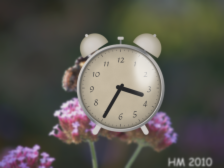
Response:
{"hour": 3, "minute": 35}
